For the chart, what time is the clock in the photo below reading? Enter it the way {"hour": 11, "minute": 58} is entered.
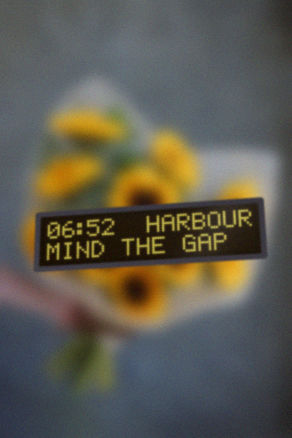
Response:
{"hour": 6, "minute": 52}
